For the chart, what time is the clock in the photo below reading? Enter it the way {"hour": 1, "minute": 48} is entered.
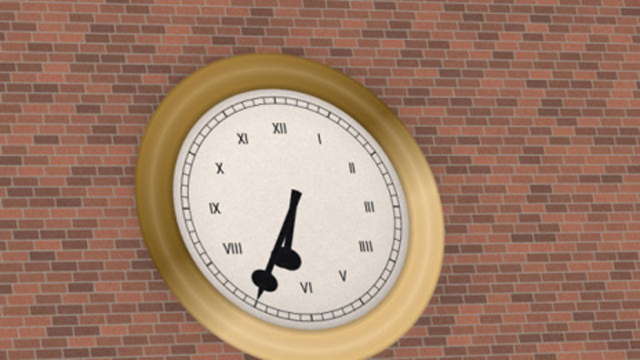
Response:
{"hour": 6, "minute": 35}
